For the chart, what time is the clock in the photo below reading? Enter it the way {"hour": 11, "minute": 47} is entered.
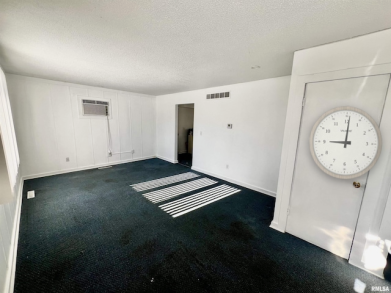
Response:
{"hour": 9, "minute": 1}
